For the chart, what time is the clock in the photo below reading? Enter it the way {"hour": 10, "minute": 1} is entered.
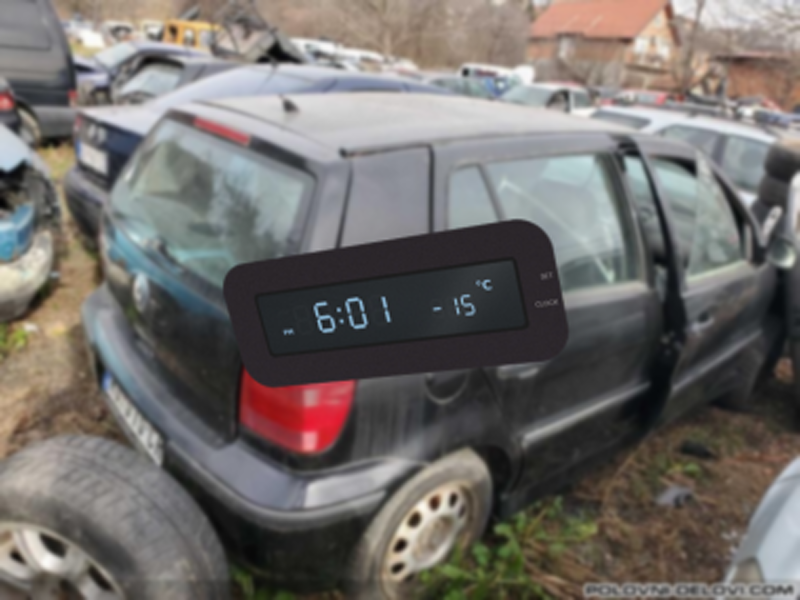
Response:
{"hour": 6, "minute": 1}
